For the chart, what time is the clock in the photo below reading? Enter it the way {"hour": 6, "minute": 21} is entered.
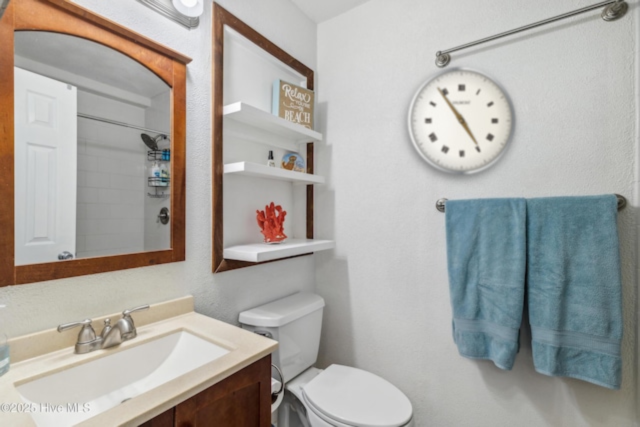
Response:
{"hour": 4, "minute": 54}
